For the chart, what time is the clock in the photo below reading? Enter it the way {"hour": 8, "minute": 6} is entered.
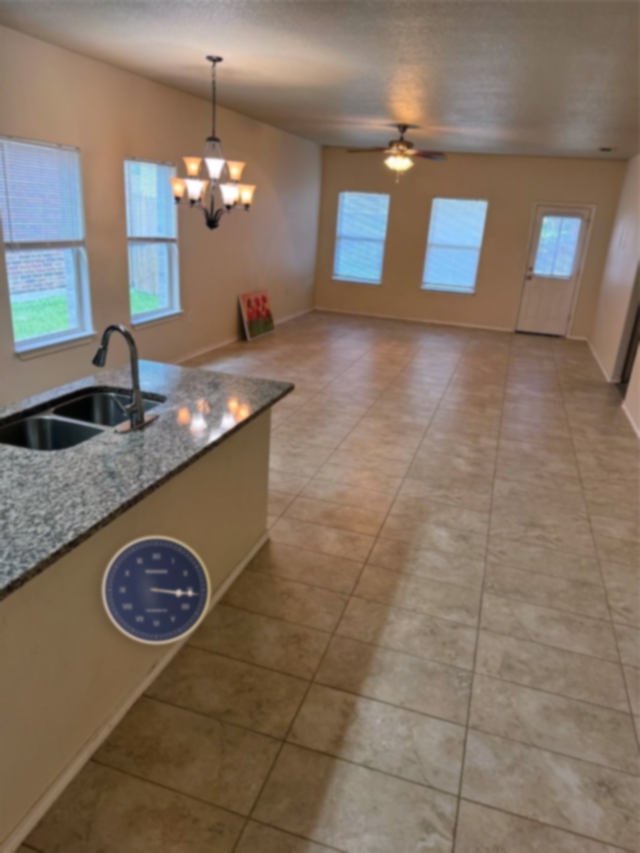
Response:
{"hour": 3, "minute": 16}
